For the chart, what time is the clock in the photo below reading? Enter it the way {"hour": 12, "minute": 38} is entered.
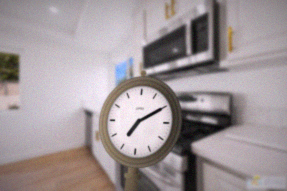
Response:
{"hour": 7, "minute": 10}
